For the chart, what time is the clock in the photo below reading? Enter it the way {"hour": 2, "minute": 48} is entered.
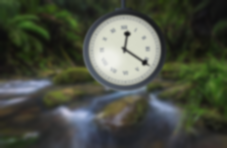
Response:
{"hour": 12, "minute": 21}
